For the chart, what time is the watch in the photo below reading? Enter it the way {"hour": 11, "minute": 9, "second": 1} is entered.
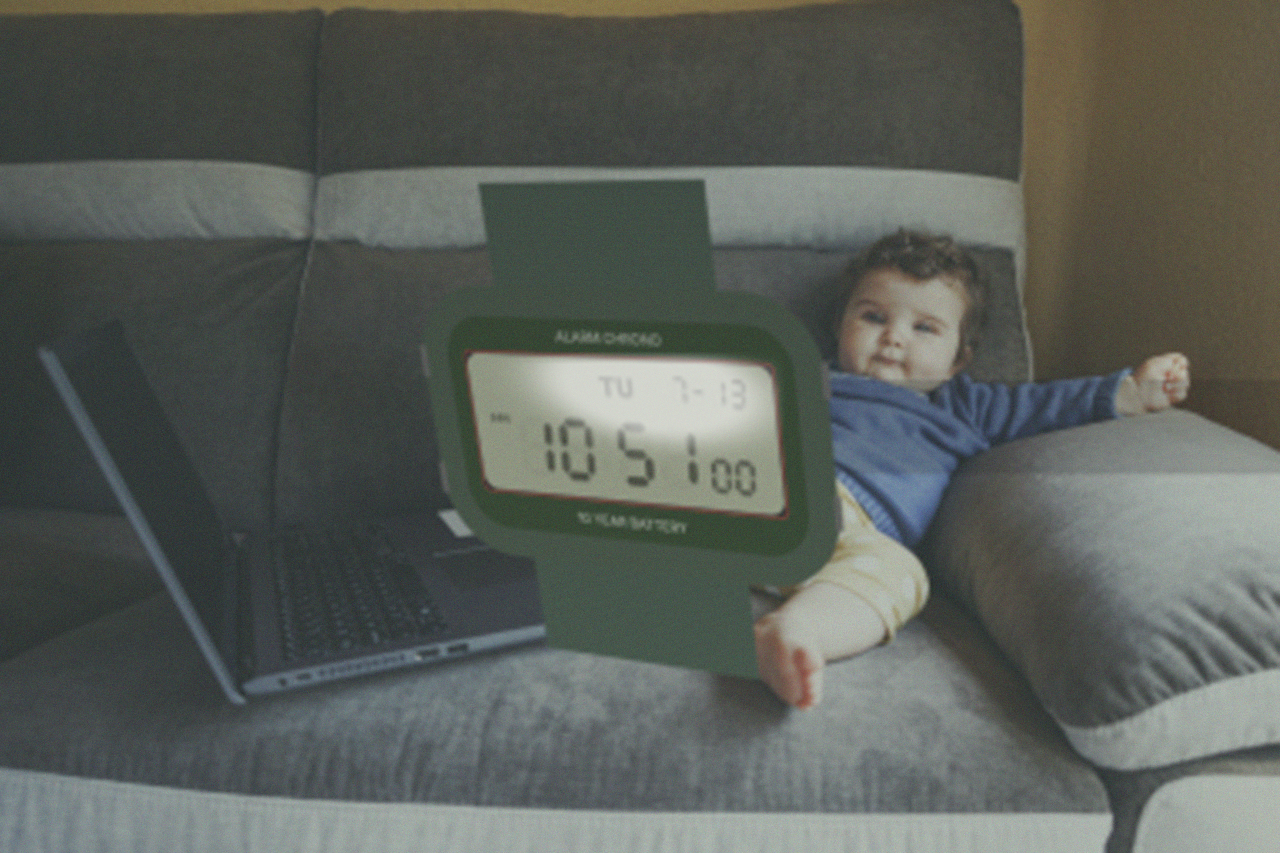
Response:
{"hour": 10, "minute": 51, "second": 0}
